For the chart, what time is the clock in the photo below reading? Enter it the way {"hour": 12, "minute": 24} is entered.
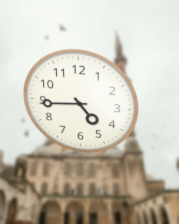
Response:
{"hour": 4, "minute": 44}
